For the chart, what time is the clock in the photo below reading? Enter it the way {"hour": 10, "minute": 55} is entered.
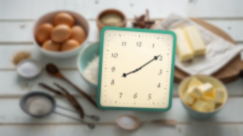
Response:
{"hour": 8, "minute": 9}
